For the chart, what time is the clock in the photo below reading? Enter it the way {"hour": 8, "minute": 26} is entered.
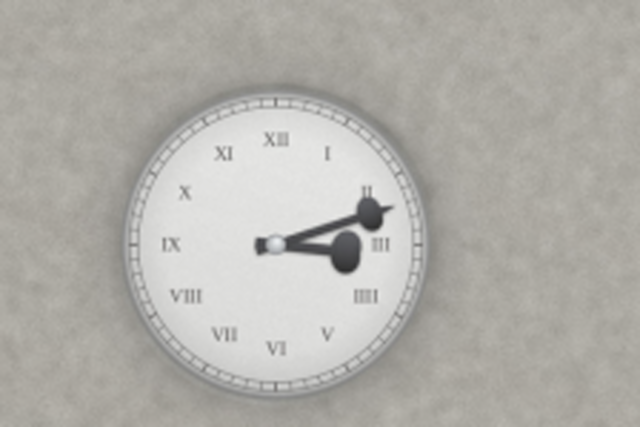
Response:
{"hour": 3, "minute": 12}
